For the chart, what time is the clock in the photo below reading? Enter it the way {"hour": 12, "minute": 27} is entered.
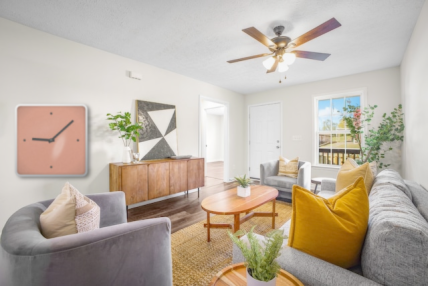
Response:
{"hour": 9, "minute": 8}
